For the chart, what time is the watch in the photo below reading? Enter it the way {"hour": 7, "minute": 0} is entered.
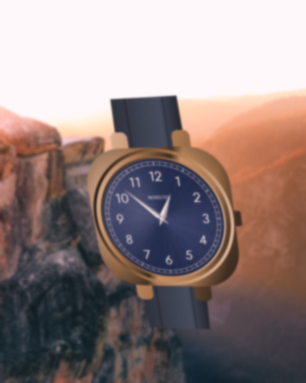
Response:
{"hour": 12, "minute": 52}
